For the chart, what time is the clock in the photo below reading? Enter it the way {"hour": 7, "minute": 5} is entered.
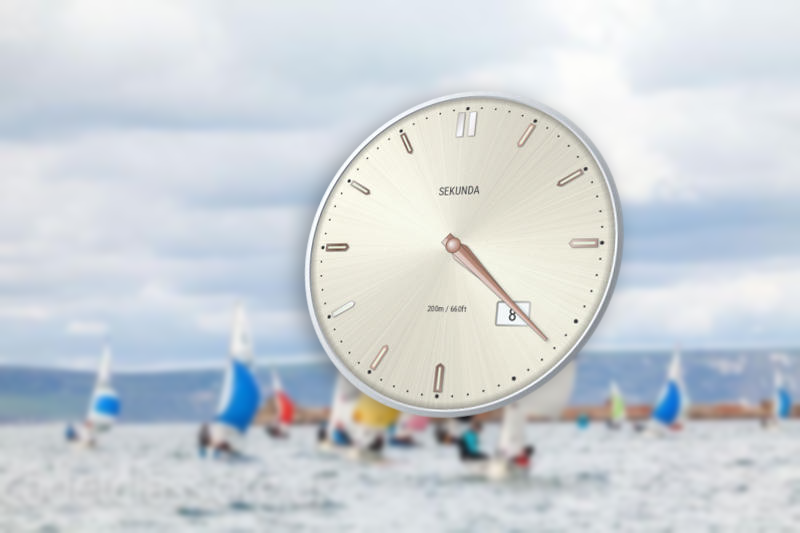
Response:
{"hour": 4, "minute": 22}
